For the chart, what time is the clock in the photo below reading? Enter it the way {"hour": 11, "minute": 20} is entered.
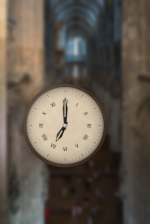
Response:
{"hour": 7, "minute": 0}
